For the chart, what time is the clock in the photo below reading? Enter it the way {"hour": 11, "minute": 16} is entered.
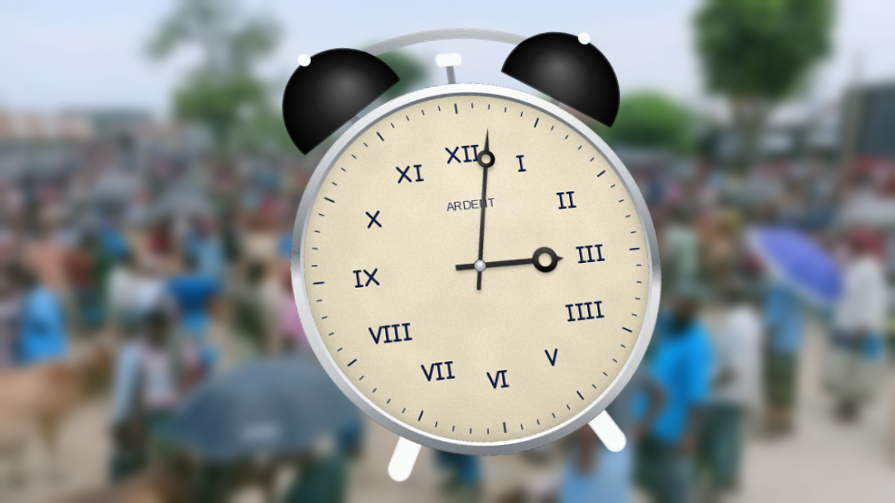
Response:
{"hour": 3, "minute": 2}
